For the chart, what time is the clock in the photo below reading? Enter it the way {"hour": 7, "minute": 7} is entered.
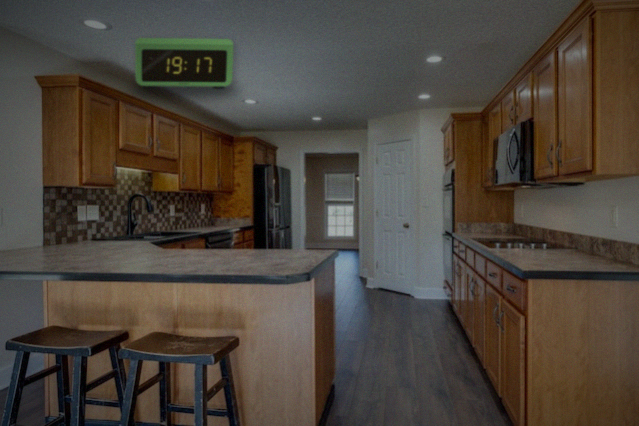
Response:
{"hour": 19, "minute": 17}
